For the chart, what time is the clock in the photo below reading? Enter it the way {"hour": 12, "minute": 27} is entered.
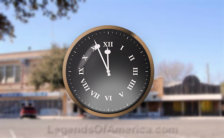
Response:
{"hour": 11, "minute": 56}
